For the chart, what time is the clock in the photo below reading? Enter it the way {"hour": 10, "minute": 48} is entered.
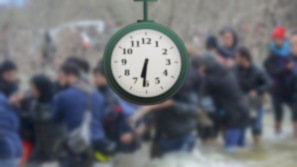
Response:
{"hour": 6, "minute": 31}
